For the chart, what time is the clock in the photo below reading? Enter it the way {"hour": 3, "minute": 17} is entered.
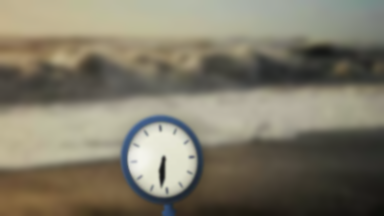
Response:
{"hour": 6, "minute": 32}
